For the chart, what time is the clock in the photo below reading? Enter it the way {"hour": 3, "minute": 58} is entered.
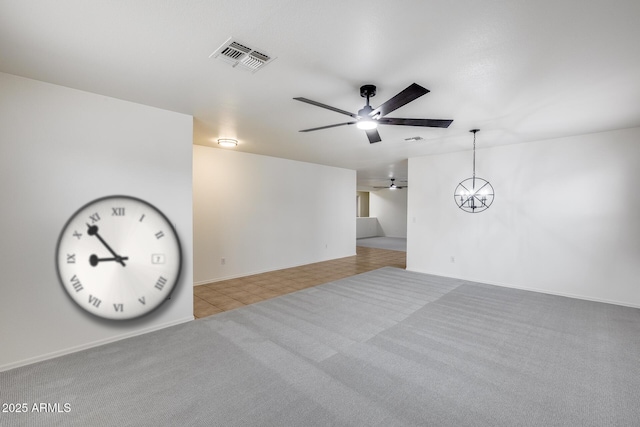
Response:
{"hour": 8, "minute": 53}
